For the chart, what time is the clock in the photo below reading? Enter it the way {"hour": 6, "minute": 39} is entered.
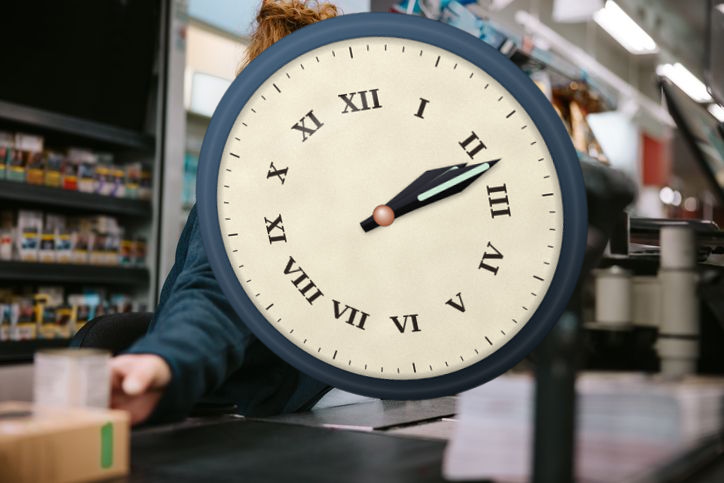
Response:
{"hour": 2, "minute": 12}
